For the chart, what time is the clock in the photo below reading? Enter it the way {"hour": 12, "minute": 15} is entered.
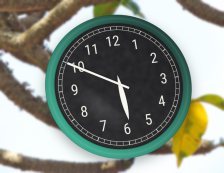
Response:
{"hour": 5, "minute": 50}
